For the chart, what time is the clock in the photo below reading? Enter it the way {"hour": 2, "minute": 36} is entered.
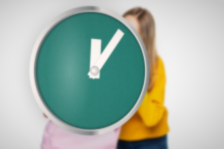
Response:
{"hour": 12, "minute": 6}
